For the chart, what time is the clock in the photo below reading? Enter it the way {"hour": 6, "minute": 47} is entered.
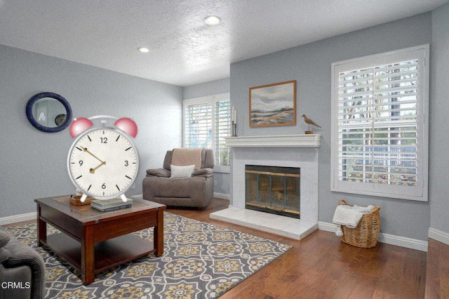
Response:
{"hour": 7, "minute": 51}
